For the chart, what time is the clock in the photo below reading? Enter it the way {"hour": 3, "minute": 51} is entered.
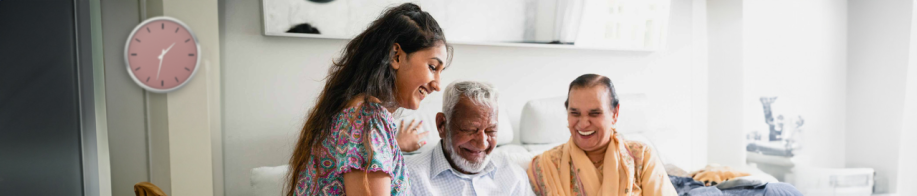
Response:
{"hour": 1, "minute": 32}
